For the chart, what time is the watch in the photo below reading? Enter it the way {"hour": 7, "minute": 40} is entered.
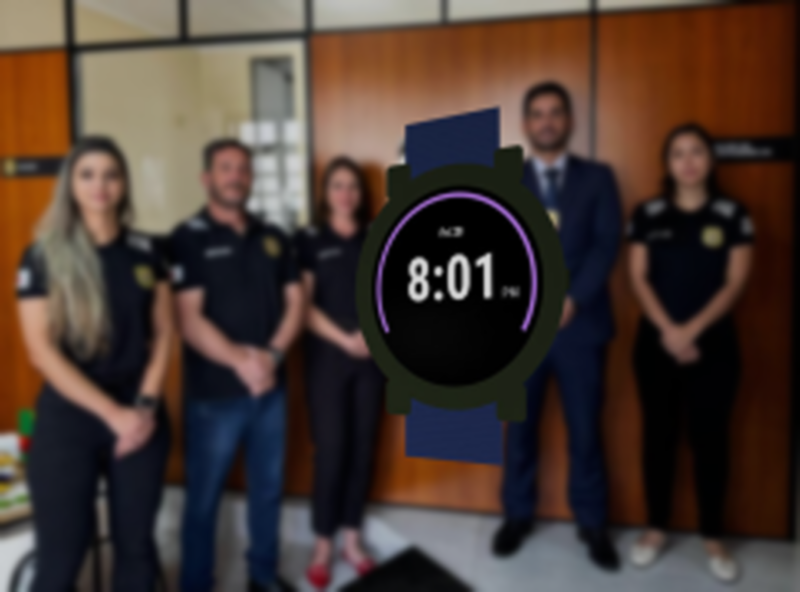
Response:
{"hour": 8, "minute": 1}
